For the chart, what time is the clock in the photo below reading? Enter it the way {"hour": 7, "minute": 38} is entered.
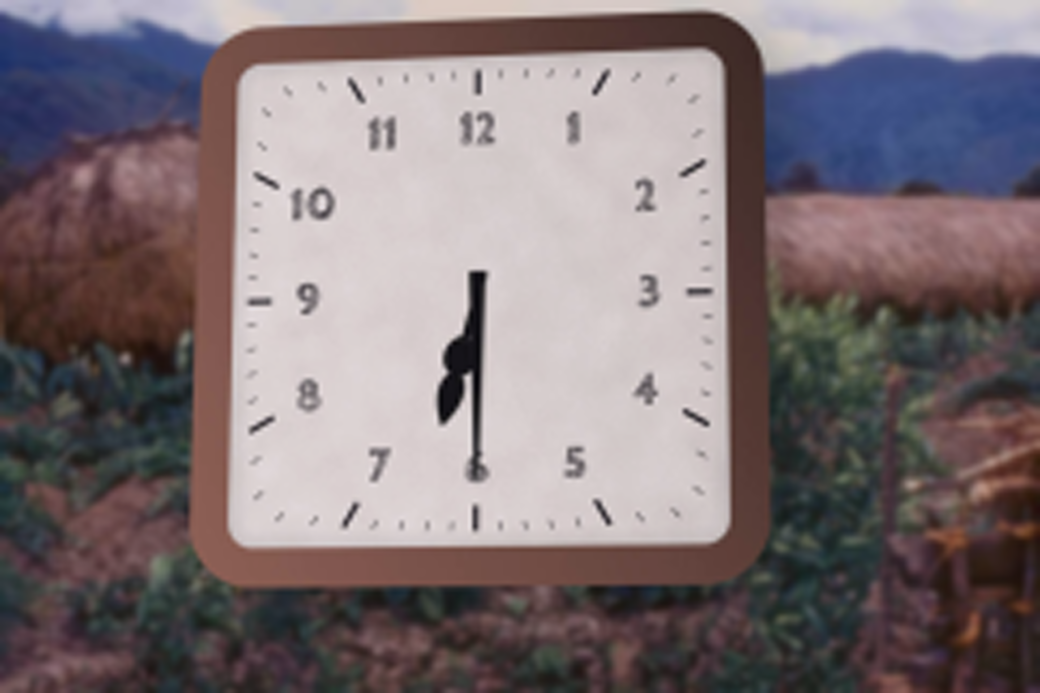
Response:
{"hour": 6, "minute": 30}
